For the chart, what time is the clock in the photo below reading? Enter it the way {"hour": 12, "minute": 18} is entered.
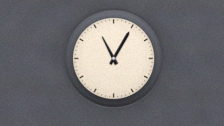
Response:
{"hour": 11, "minute": 5}
